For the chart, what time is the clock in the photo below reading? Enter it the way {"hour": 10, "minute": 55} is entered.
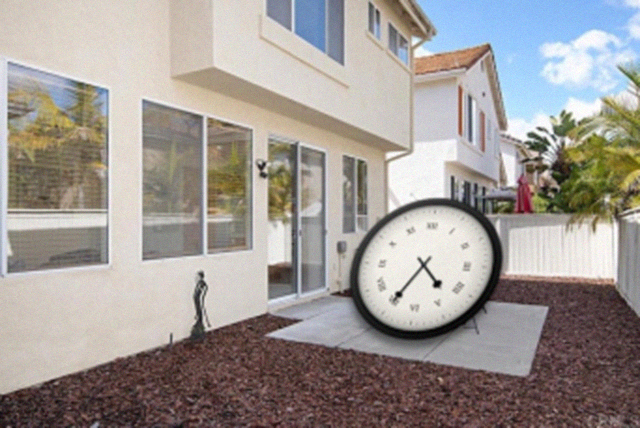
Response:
{"hour": 4, "minute": 35}
